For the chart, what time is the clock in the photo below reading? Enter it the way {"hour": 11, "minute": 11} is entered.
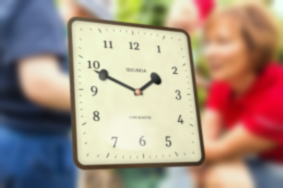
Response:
{"hour": 1, "minute": 49}
